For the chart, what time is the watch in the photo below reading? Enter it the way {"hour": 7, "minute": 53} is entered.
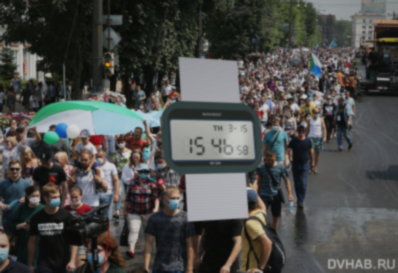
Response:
{"hour": 15, "minute": 46}
